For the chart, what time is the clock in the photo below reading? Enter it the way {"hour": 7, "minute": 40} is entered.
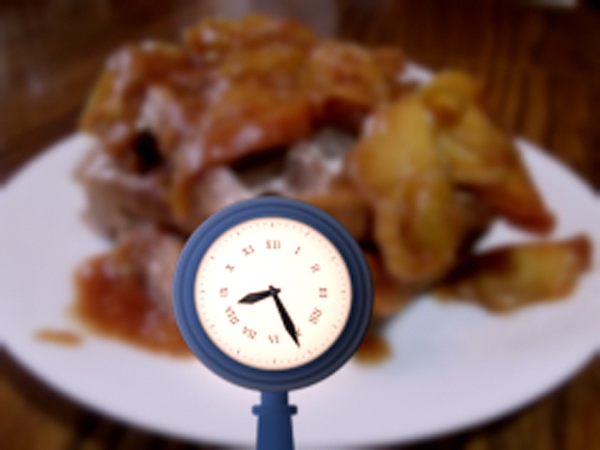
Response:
{"hour": 8, "minute": 26}
